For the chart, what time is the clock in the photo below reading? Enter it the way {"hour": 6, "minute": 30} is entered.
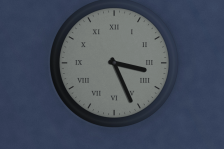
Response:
{"hour": 3, "minute": 26}
